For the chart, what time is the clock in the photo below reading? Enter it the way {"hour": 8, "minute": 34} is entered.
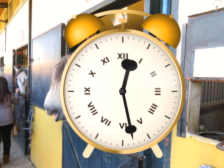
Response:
{"hour": 12, "minute": 28}
